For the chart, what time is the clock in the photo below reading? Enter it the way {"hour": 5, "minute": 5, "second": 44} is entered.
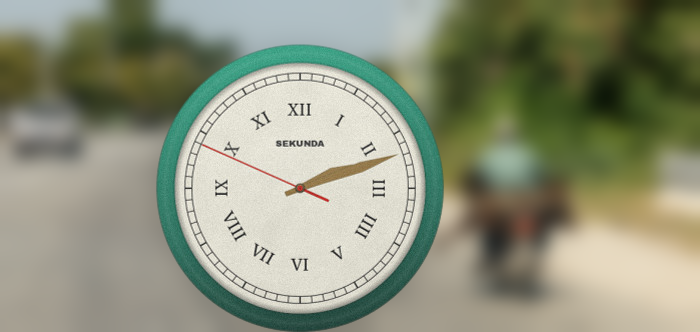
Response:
{"hour": 2, "minute": 11, "second": 49}
